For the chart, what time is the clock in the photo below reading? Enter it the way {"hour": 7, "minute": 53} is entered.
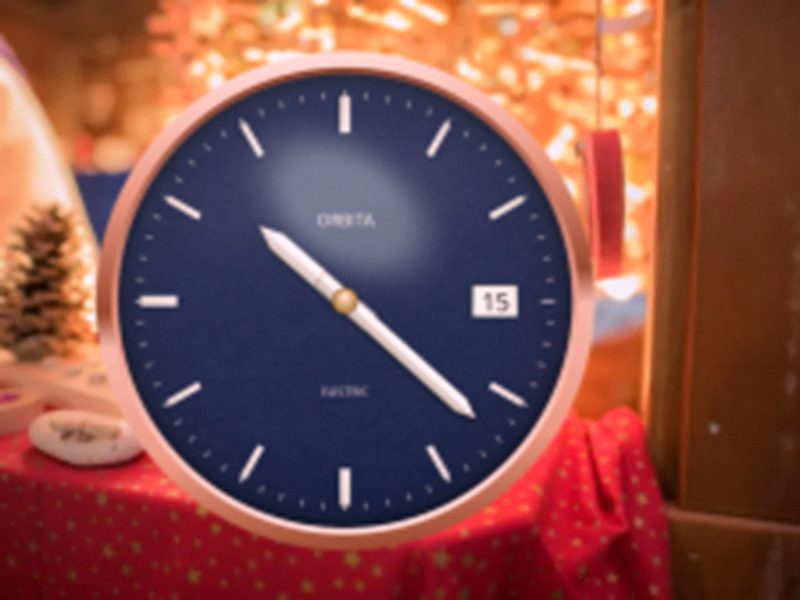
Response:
{"hour": 10, "minute": 22}
